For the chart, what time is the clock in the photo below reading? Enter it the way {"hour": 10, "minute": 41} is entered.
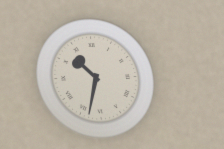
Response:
{"hour": 10, "minute": 33}
